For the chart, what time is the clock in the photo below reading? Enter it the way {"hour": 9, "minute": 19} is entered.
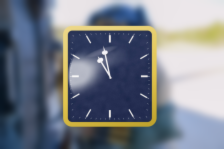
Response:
{"hour": 10, "minute": 58}
